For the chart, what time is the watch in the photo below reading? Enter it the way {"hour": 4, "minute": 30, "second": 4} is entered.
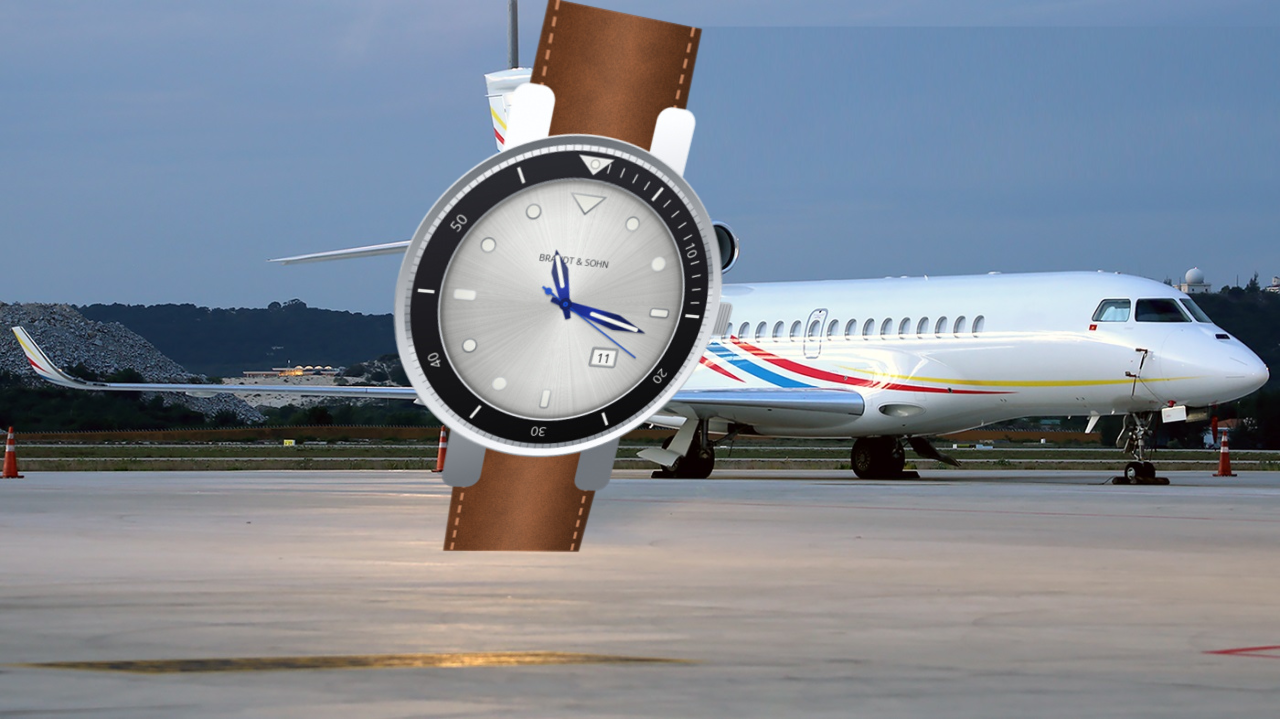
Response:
{"hour": 11, "minute": 17, "second": 20}
